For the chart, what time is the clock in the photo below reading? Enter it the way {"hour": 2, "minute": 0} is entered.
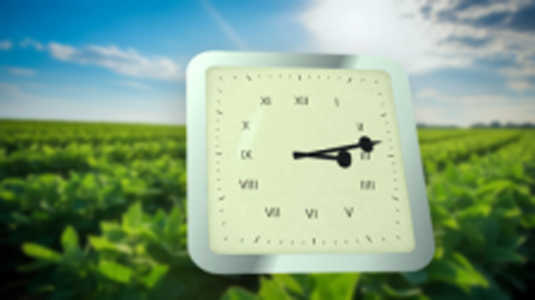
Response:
{"hour": 3, "minute": 13}
